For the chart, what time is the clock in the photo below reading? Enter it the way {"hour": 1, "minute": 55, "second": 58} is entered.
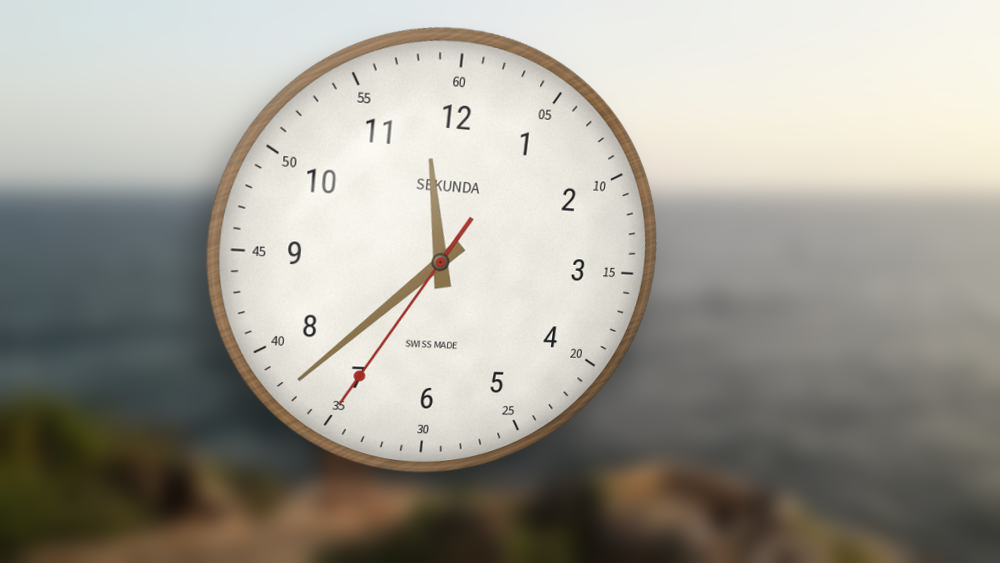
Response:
{"hour": 11, "minute": 37, "second": 35}
